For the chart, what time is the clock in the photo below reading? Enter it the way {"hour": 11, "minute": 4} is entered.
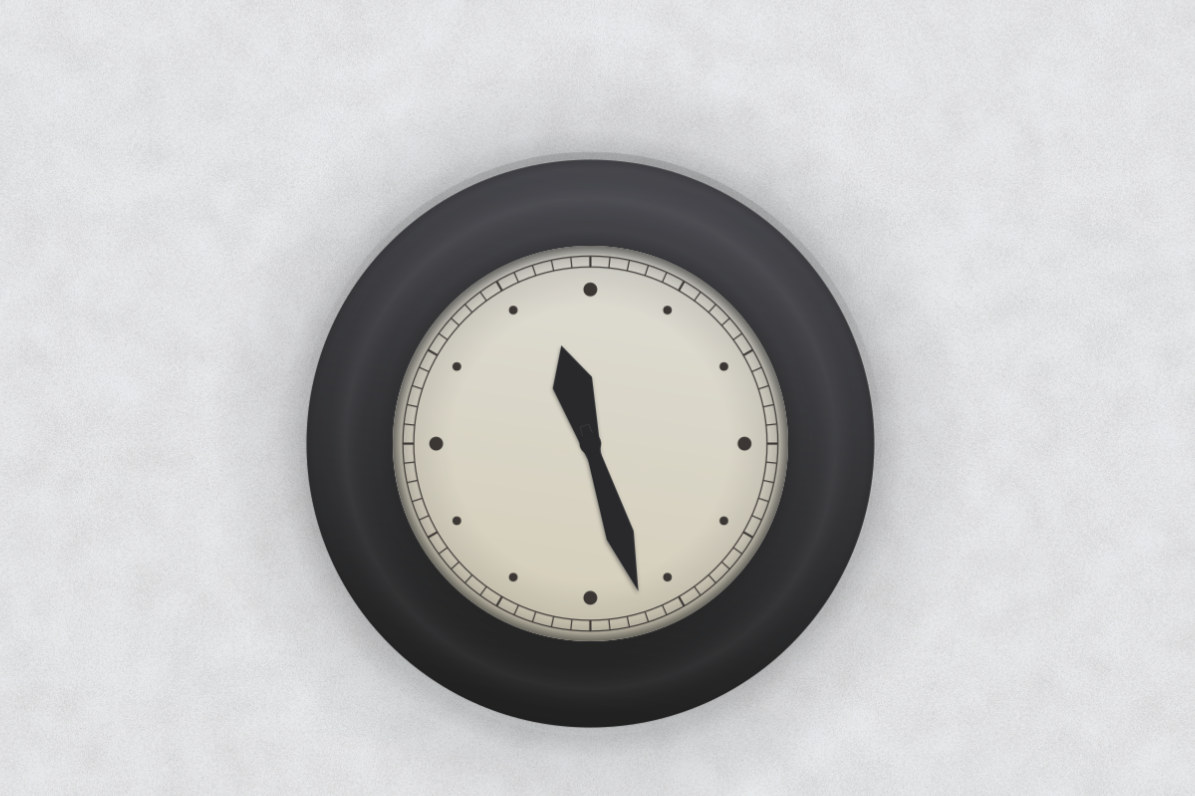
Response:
{"hour": 11, "minute": 27}
